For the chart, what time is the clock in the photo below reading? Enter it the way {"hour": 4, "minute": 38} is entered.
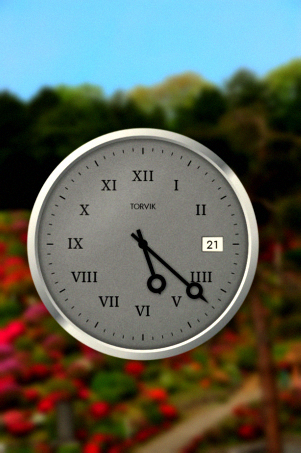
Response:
{"hour": 5, "minute": 22}
